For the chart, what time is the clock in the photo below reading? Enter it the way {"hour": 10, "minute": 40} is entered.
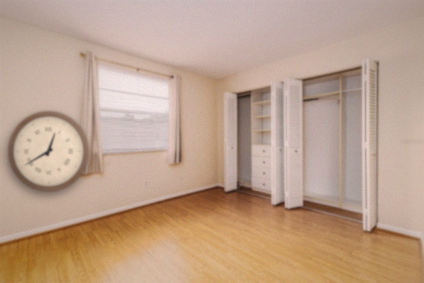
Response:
{"hour": 12, "minute": 40}
